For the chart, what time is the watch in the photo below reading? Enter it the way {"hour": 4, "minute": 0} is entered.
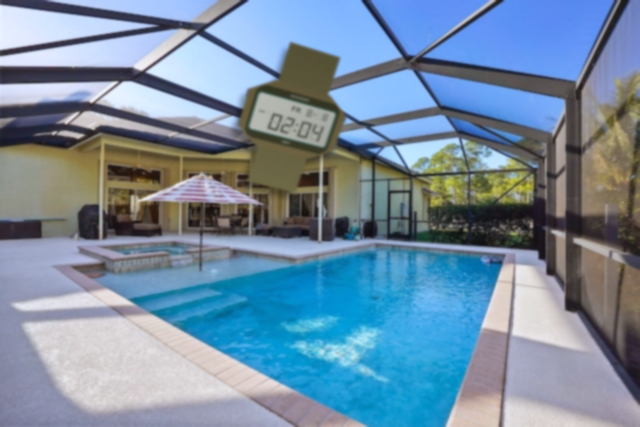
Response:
{"hour": 2, "minute": 4}
